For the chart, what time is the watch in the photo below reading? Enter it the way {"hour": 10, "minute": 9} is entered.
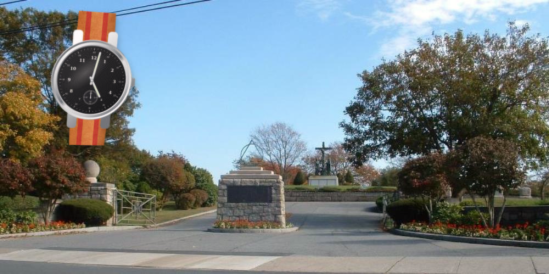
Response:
{"hour": 5, "minute": 2}
